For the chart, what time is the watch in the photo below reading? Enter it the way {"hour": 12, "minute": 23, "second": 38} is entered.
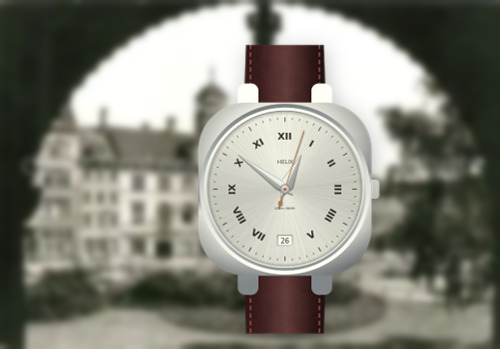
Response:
{"hour": 12, "minute": 51, "second": 3}
